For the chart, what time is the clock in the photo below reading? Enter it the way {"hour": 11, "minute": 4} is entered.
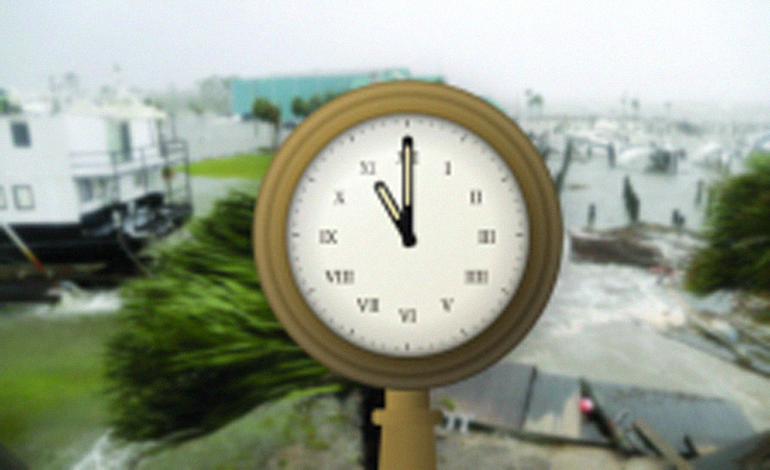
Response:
{"hour": 11, "minute": 0}
